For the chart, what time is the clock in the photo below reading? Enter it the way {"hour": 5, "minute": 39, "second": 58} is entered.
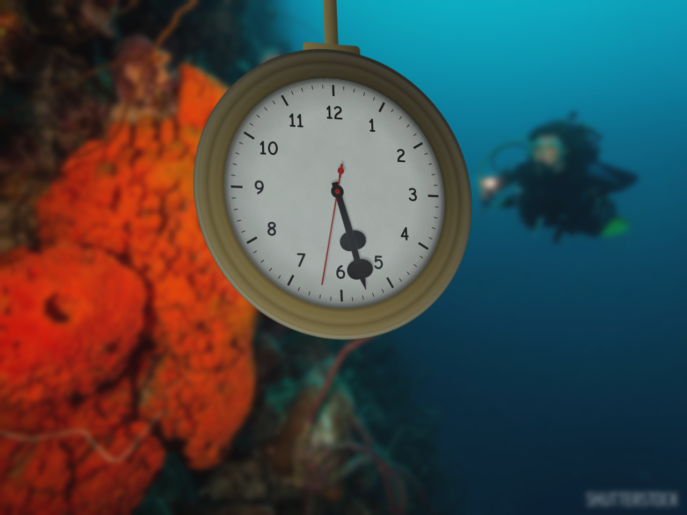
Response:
{"hour": 5, "minute": 27, "second": 32}
